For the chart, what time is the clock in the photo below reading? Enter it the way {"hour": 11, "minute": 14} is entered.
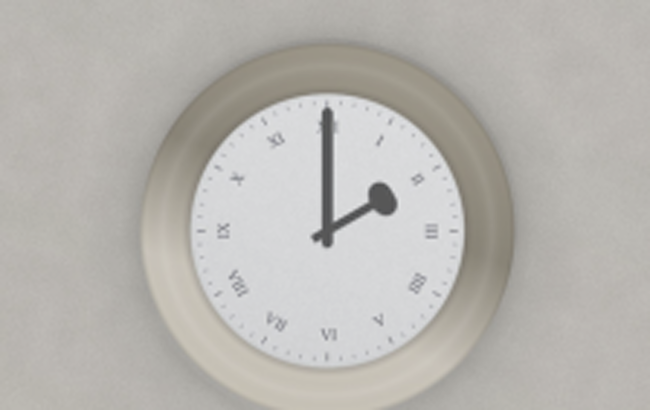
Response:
{"hour": 2, "minute": 0}
